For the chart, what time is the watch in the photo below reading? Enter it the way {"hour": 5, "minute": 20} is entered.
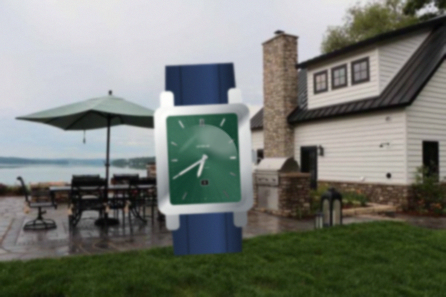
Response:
{"hour": 6, "minute": 40}
